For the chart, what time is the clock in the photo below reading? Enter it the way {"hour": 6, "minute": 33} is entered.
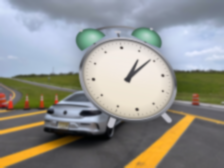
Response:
{"hour": 1, "minute": 9}
